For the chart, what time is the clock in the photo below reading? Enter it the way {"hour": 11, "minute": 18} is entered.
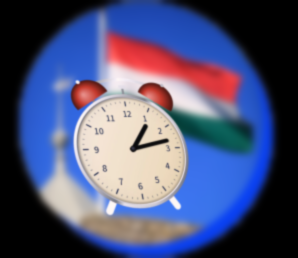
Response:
{"hour": 1, "minute": 13}
